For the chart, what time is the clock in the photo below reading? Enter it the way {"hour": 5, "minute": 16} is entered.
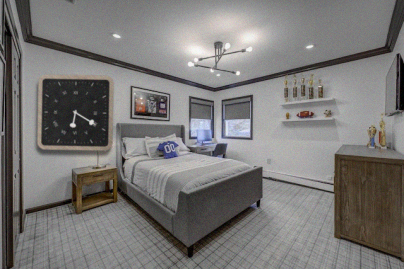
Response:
{"hour": 6, "minute": 20}
